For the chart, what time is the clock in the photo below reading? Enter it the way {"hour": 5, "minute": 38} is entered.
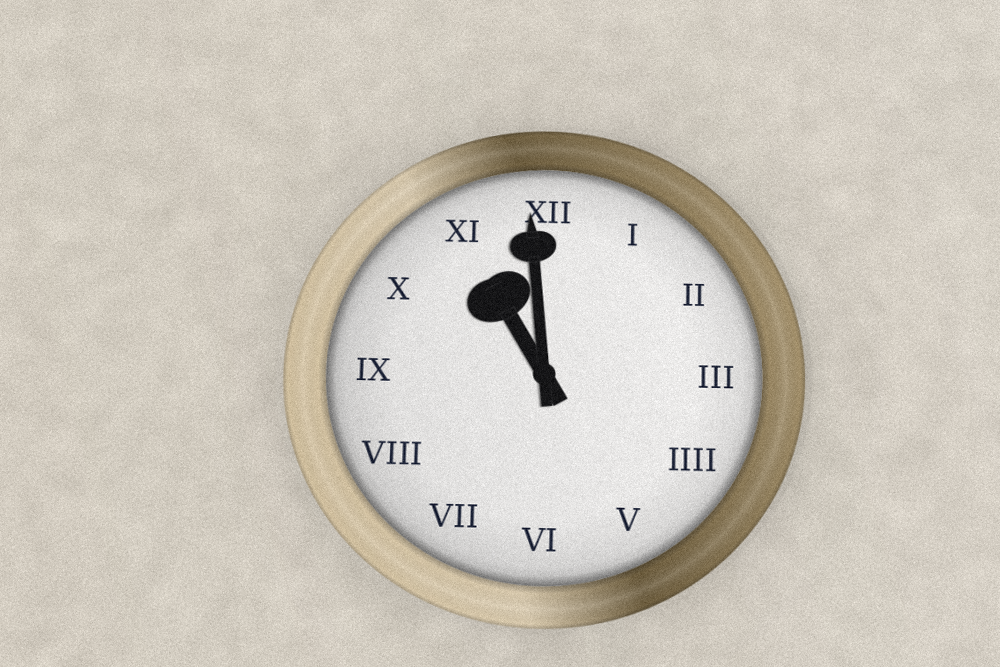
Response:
{"hour": 10, "minute": 59}
